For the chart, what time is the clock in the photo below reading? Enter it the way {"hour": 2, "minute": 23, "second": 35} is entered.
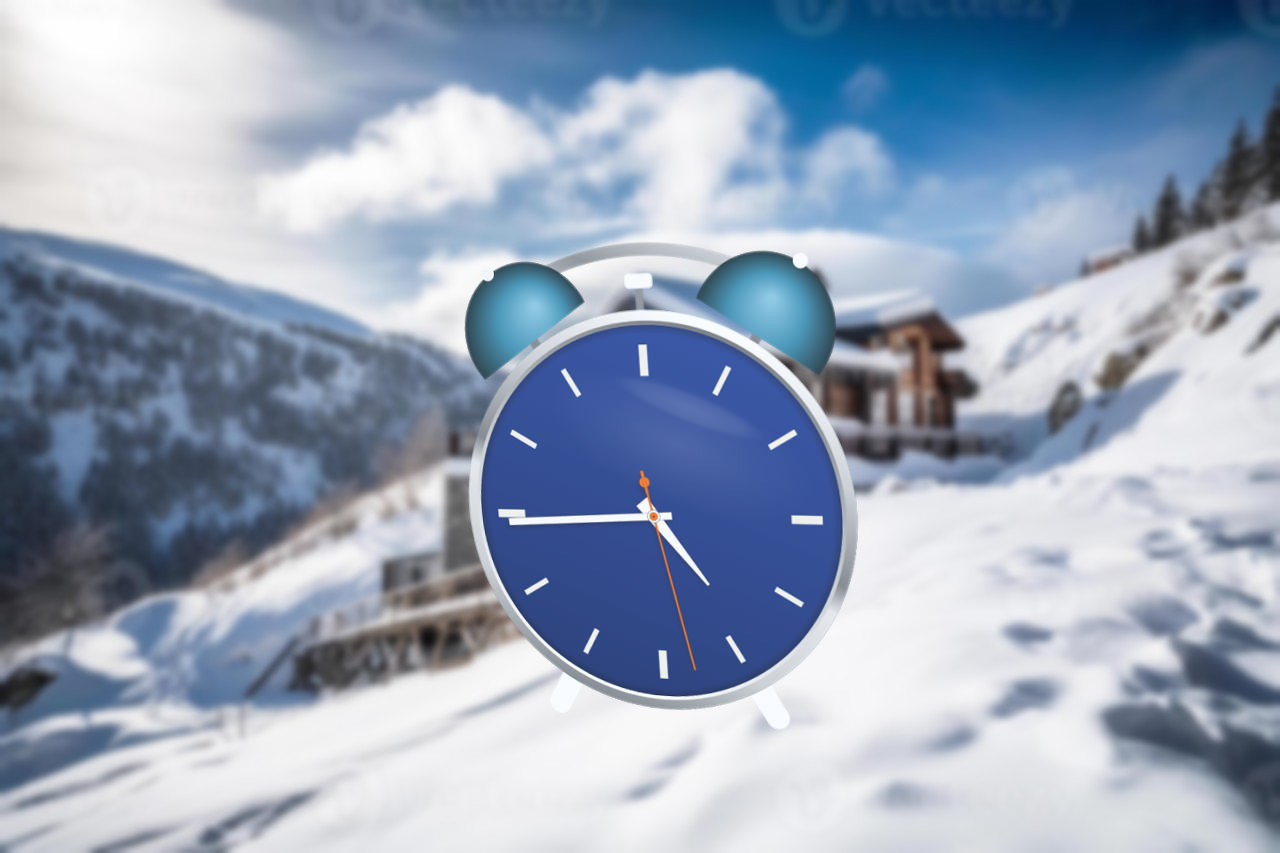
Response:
{"hour": 4, "minute": 44, "second": 28}
